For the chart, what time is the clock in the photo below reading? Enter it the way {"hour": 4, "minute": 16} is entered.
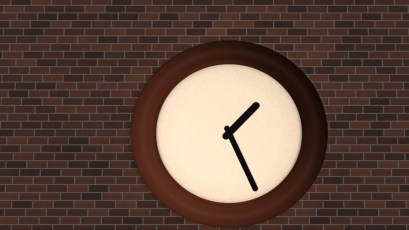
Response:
{"hour": 1, "minute": 26}
